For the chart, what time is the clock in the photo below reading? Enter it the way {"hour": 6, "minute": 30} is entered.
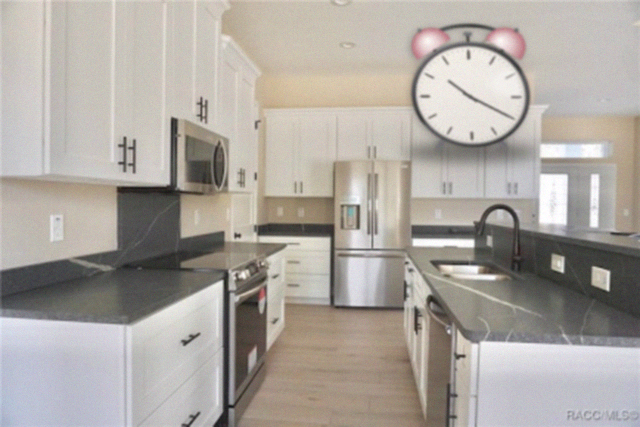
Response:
{"hour": 10, "minute": 20}
